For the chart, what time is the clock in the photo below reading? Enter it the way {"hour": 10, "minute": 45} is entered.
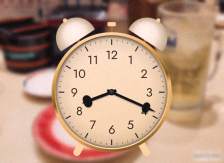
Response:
{"hour": 8, "minute": 19}
